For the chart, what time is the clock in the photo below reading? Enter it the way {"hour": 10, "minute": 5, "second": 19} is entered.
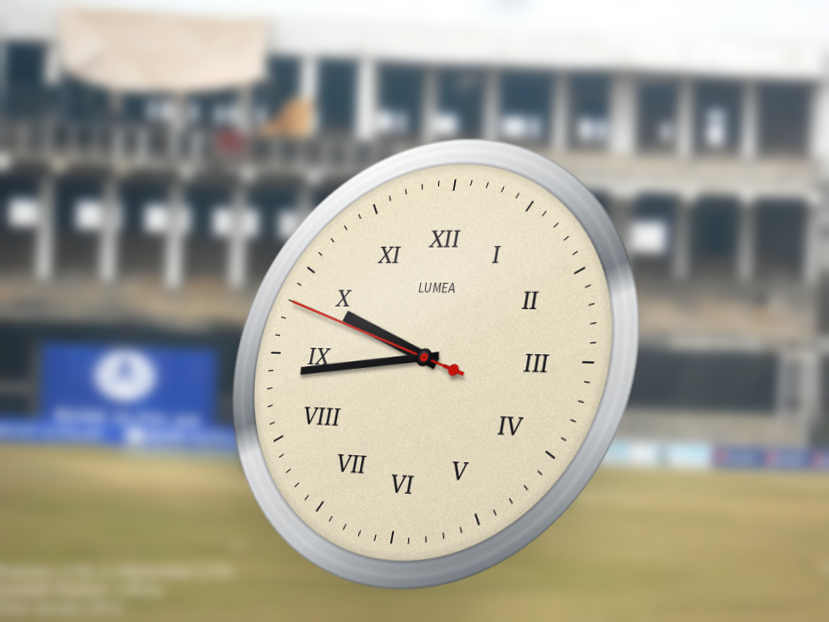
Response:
{"hour": 9, "minute": 43, "second": 48}
